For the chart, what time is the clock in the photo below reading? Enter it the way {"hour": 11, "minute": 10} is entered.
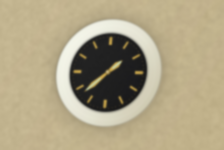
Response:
{"hour": 1, "minute": 38}
